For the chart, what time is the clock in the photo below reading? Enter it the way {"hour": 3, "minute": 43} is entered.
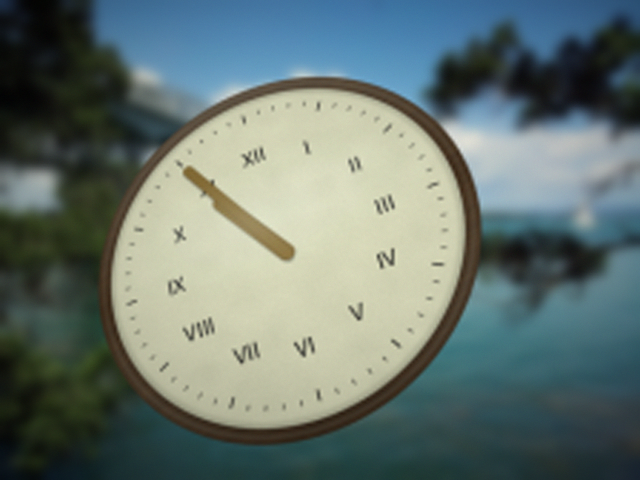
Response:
{"hour": 10, "minute": 55}
